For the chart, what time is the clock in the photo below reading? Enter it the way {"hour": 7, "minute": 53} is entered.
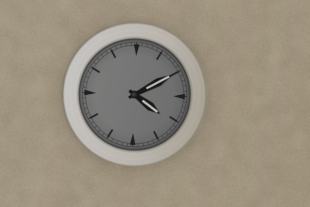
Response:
{"hour": 4, "minute": 10}
